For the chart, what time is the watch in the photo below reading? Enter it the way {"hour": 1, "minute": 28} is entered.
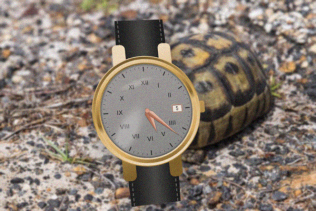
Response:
{"hour": 5, "minute": 22}
